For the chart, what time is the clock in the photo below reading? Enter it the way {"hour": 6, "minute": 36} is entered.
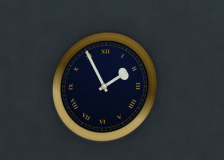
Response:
{"hour": 1, "minute": 55}
